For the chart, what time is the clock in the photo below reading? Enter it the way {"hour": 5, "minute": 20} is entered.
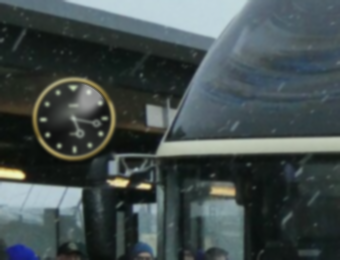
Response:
{"hour": 5, "minute": 17}
